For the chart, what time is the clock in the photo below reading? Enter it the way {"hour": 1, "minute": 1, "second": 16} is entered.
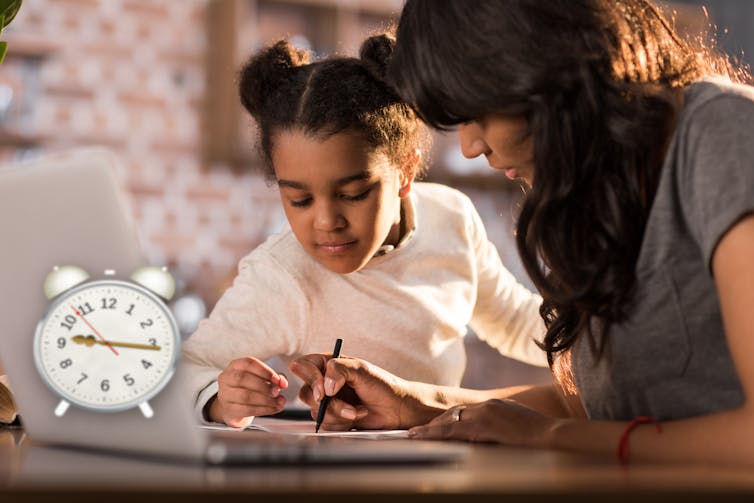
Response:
{"hour": 9, "minute": 15, "second": 53}
